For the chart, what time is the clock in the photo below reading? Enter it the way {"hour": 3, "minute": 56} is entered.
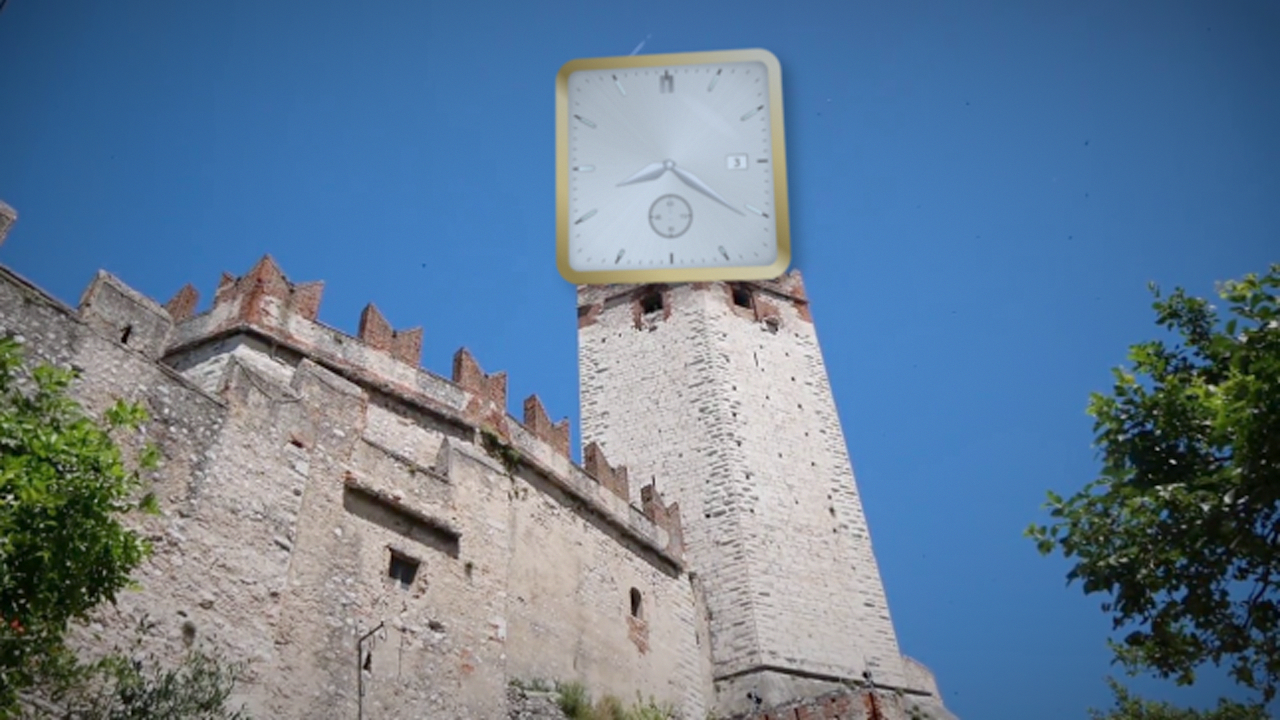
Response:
{"hour": 8, "minute": 21}
